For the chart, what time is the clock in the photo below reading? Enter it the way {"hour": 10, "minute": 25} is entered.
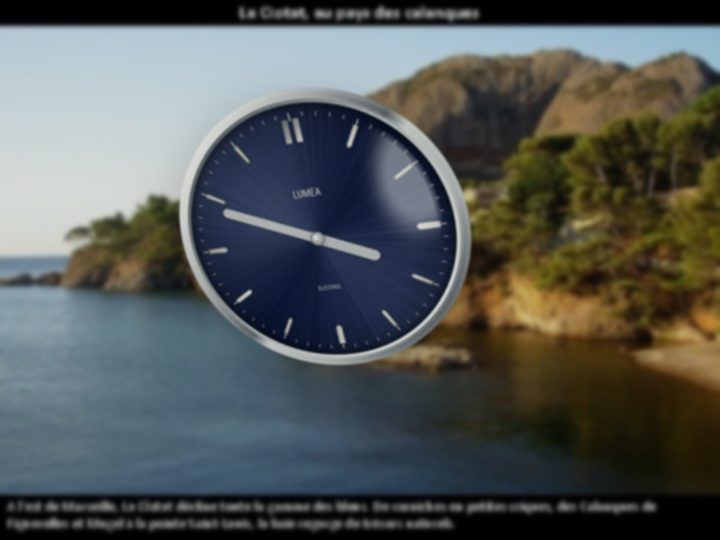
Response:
{"hour": 3, "minute": 49}
